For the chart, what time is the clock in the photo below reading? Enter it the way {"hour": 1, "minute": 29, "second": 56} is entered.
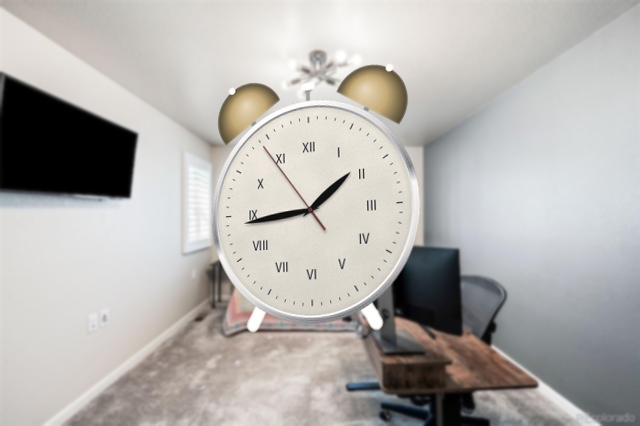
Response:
{"hour": 1, "minute": 43, "second": 54}
